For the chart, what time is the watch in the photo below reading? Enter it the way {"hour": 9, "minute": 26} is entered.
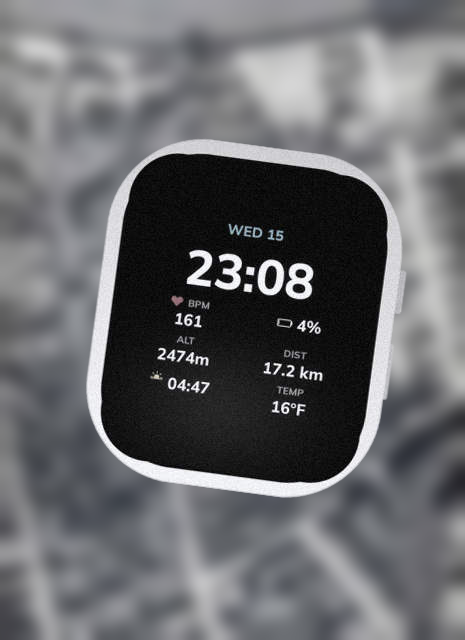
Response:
{"hour": 23, "minute": 8}
